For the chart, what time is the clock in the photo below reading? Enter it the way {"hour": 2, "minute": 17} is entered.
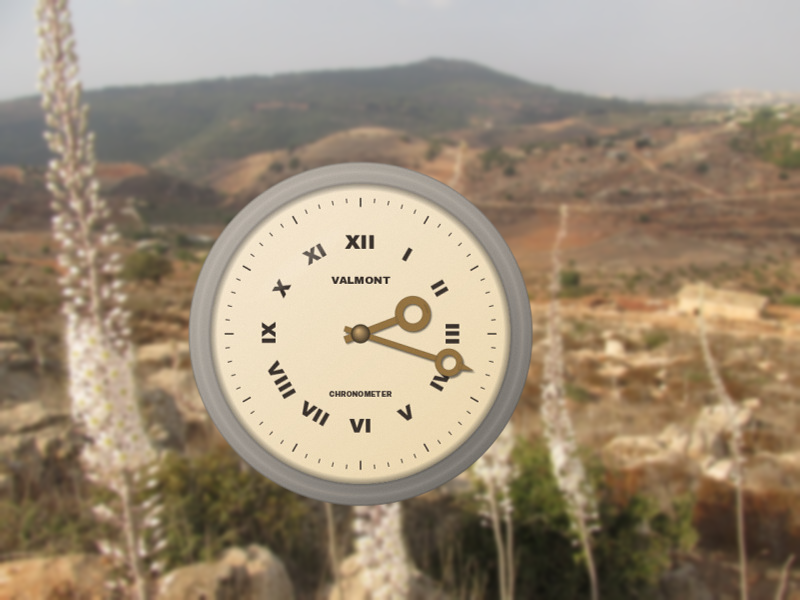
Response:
{"hour": 2, "minute": 18}
